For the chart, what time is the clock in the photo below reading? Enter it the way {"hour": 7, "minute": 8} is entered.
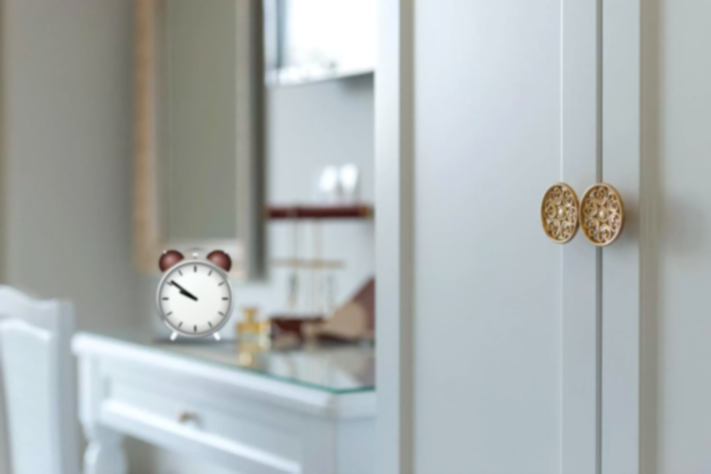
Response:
{"hour": 9, "minute": 51}
